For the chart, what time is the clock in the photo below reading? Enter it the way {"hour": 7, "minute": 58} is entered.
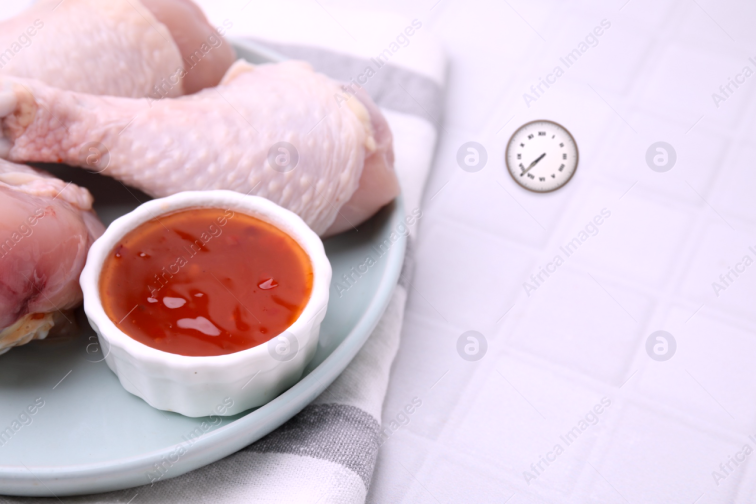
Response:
{"hour": 7, "minute": 38}
